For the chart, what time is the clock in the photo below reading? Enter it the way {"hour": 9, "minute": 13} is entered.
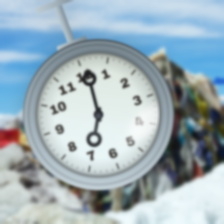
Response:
{"hour": 7, "minute": 1}
